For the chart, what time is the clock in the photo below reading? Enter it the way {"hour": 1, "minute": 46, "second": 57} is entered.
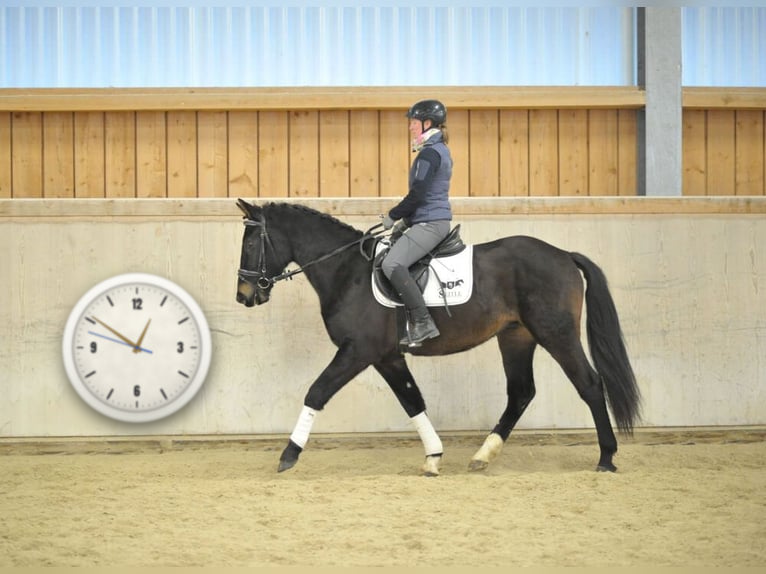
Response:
{"hour": 12, "minute": 50, "second": 48}
